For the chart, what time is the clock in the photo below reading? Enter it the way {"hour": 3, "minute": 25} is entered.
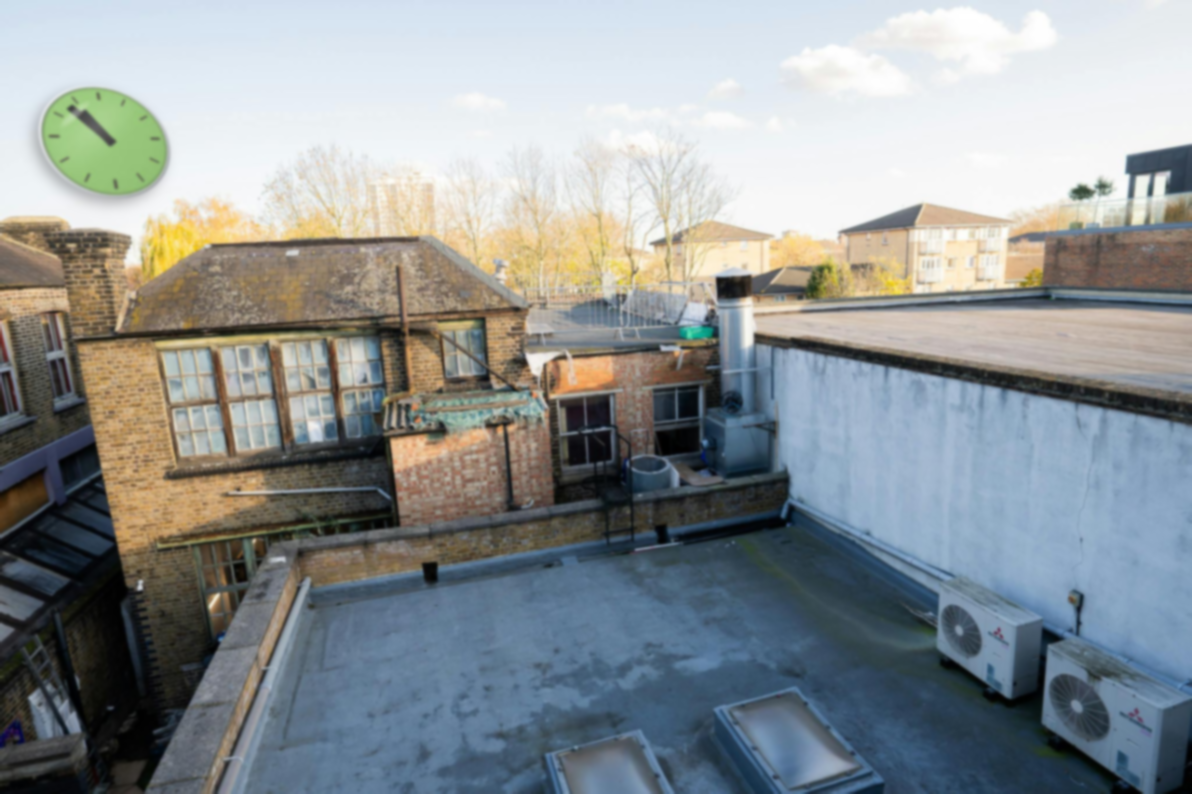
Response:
{"hour": 10, "minute": 53}
